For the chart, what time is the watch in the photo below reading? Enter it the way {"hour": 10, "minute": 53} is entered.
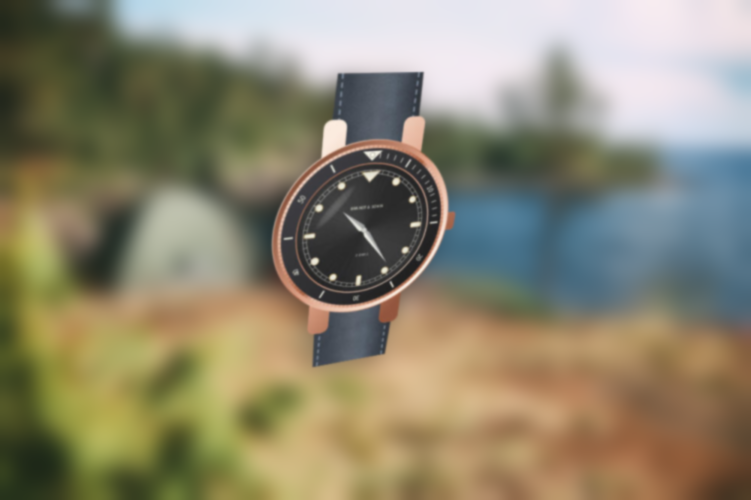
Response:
{"hour": 10, "minute": 24}
